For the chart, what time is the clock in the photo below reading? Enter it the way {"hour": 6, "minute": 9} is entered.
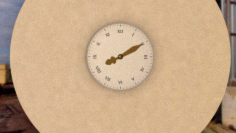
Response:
{"hour": 8, "minute": 10}
